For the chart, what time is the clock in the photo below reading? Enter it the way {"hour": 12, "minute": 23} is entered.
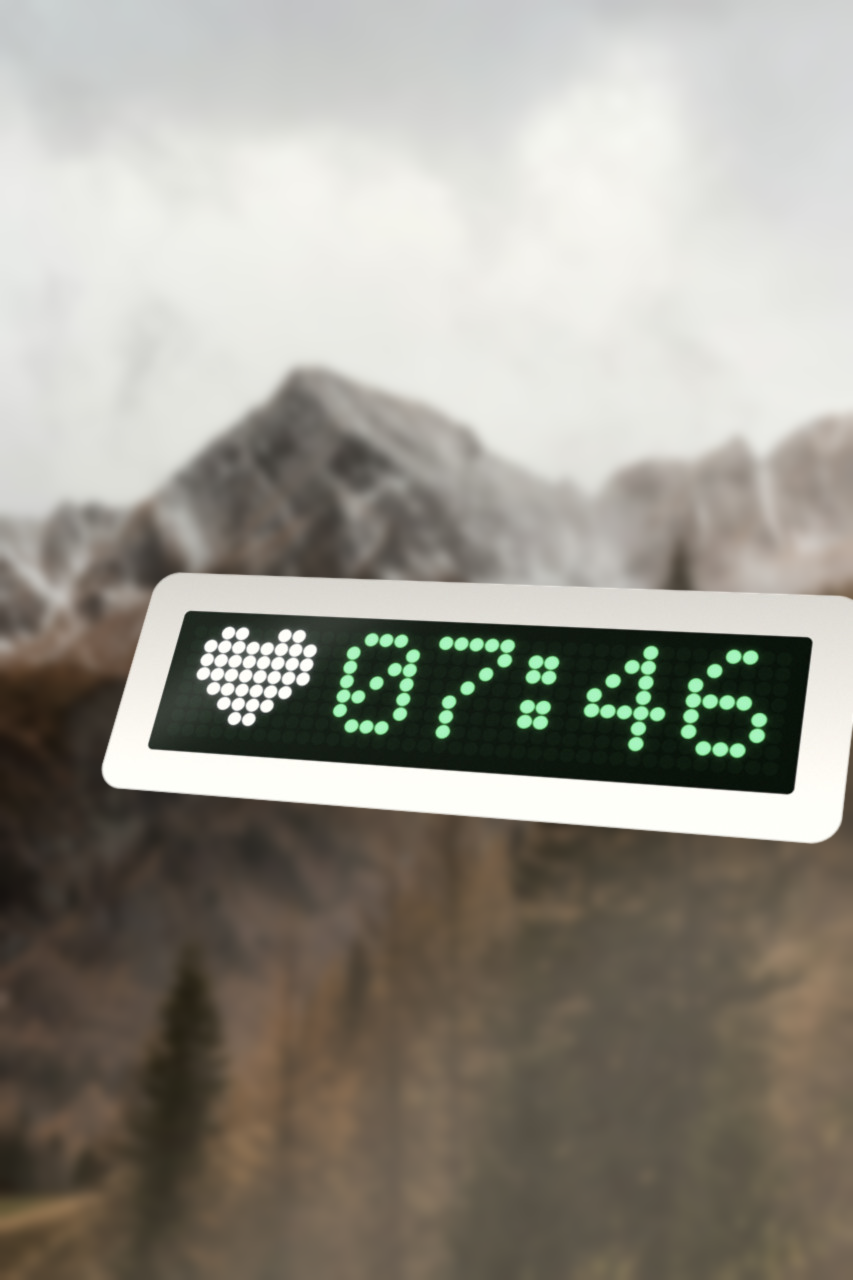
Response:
{"hour": 7, "minute": 46}
